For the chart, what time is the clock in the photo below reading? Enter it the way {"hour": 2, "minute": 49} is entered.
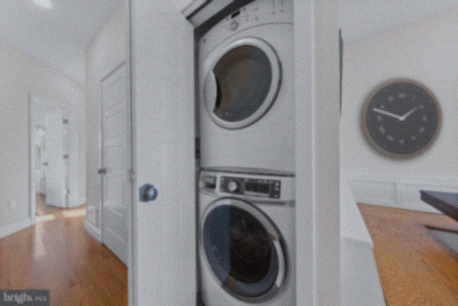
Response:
{"hour": 1, "minute": 48}
